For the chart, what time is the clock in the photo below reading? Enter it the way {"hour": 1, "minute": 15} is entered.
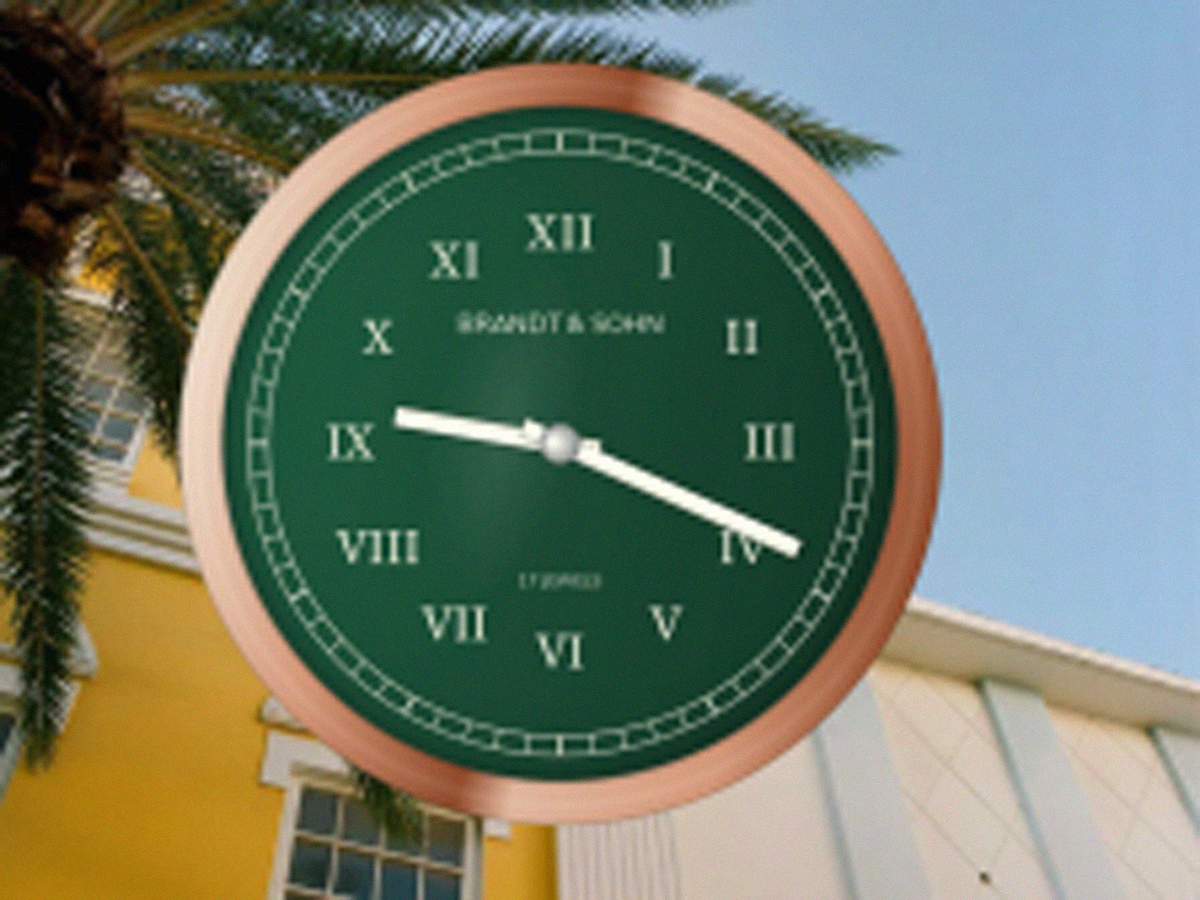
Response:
{"hour": 9, "minute": 19}
